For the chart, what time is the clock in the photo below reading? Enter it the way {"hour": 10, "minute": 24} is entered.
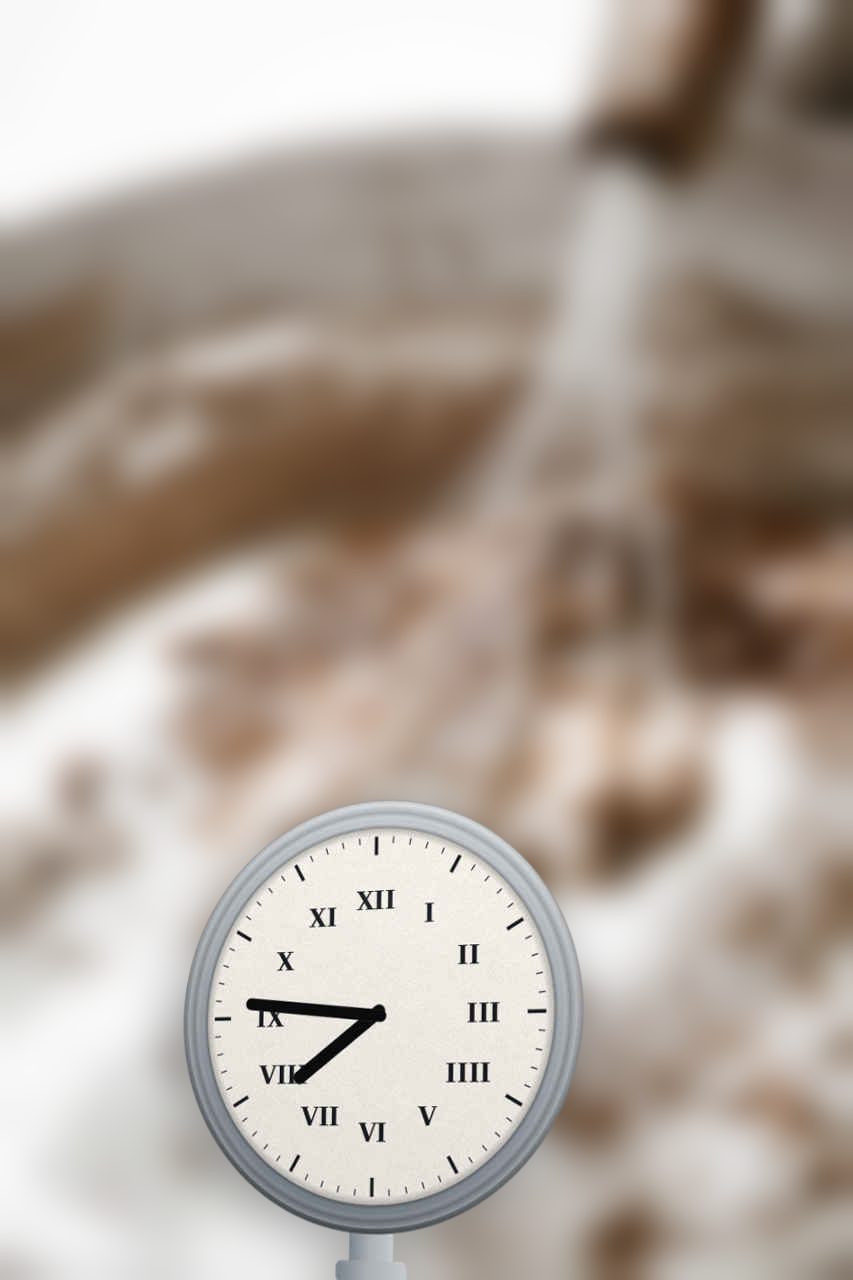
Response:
{"hour": 7, "minute": 46}
